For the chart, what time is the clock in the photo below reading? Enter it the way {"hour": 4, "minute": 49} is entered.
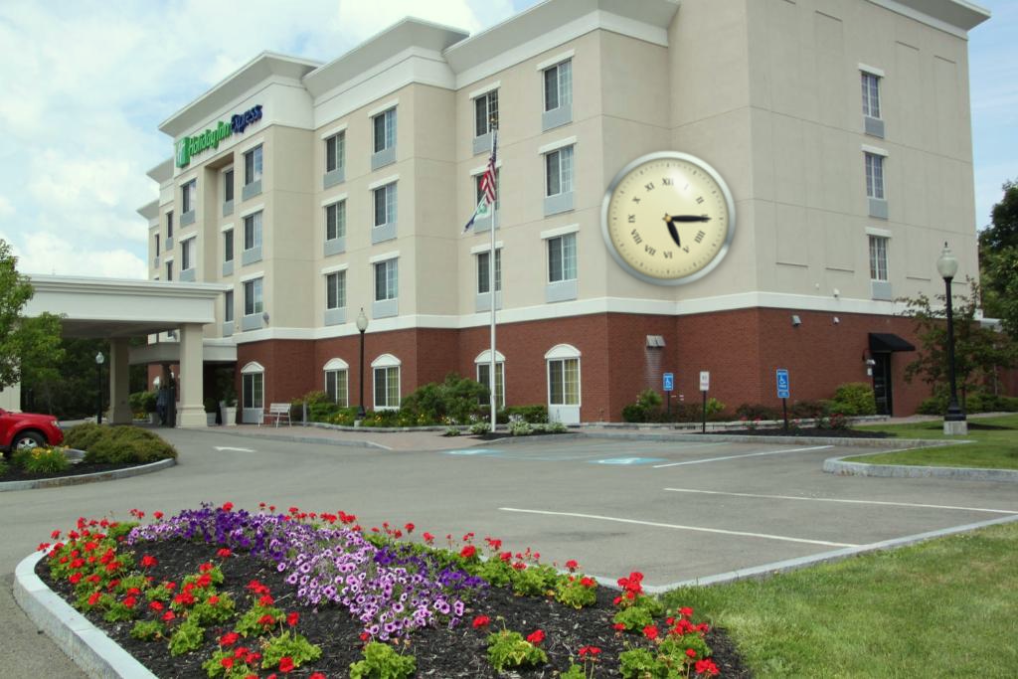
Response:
{"hour": 5, "minute": 15}
